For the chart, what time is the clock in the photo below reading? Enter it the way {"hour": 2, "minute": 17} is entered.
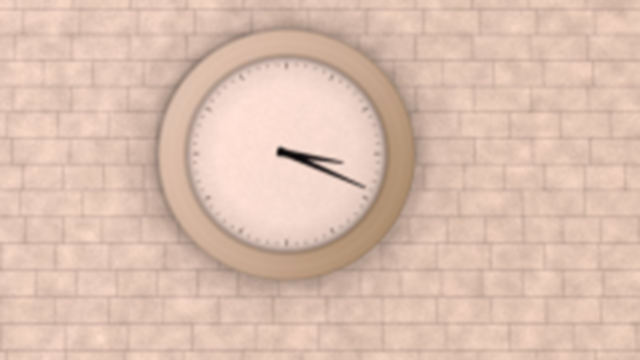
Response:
{"hour": 3, "minute": 19}
